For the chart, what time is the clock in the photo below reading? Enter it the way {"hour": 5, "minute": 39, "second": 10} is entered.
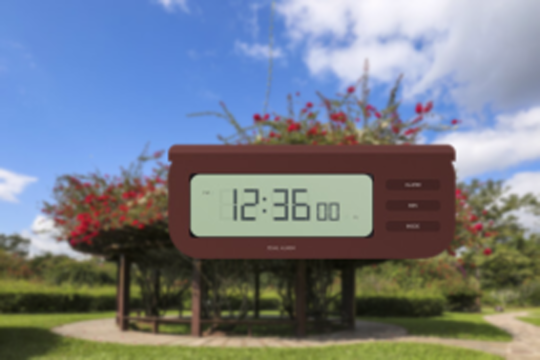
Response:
{"hour": 12, "minute": 36, "second": 0}
